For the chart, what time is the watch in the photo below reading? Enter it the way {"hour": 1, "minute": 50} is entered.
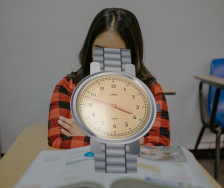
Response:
{"hour": 3, "minute": 48}
